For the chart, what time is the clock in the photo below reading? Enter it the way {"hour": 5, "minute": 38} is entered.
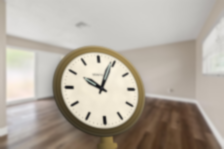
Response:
{"hour": 10, "minute": 4}
